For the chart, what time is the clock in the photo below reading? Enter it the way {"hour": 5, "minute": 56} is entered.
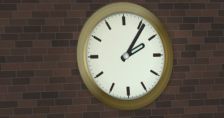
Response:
{"hour": 2, "minute": 6}
